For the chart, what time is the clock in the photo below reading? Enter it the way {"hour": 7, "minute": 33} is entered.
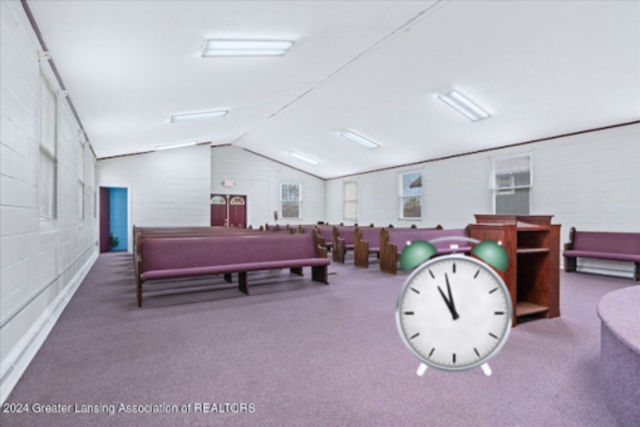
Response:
{"hour": 10, "minute": 58}
